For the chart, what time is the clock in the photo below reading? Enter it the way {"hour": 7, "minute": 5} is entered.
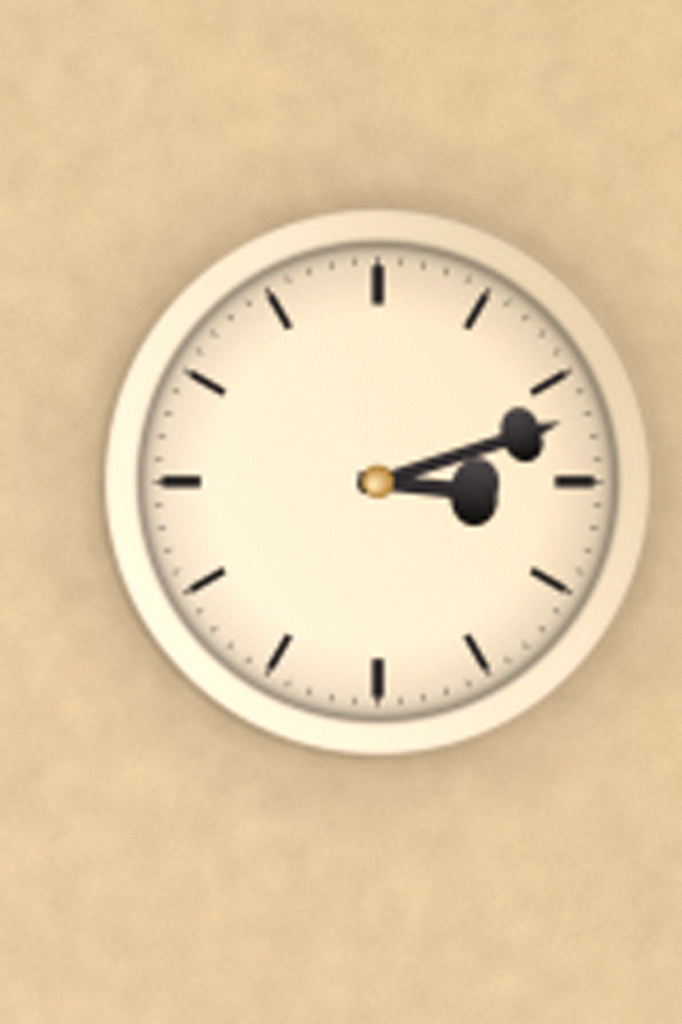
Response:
{"hour": 3, "minute": 12}
